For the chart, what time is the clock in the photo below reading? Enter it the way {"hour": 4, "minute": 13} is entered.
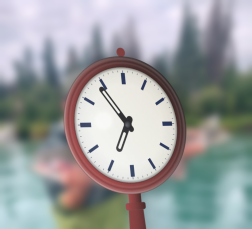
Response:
{"hour": 6, "minute": 54}
